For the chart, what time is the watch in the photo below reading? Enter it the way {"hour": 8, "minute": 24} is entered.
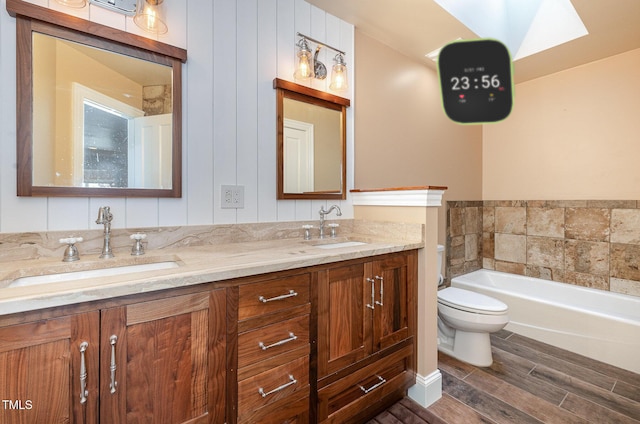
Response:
{"hour": 23, "minute": 56}
